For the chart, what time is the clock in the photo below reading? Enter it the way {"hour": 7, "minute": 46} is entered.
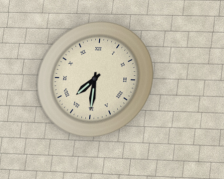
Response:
{"hour": 7, "minute": 30}
